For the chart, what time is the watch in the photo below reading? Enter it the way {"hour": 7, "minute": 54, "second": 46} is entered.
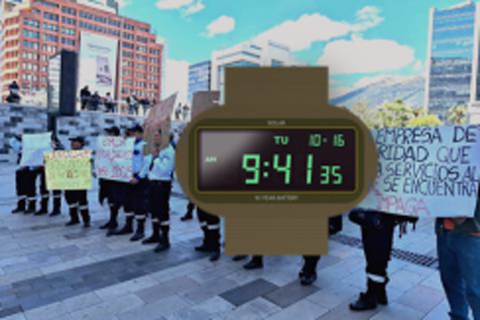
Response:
{"hour": 9, "minute": 41, "second": 35}
